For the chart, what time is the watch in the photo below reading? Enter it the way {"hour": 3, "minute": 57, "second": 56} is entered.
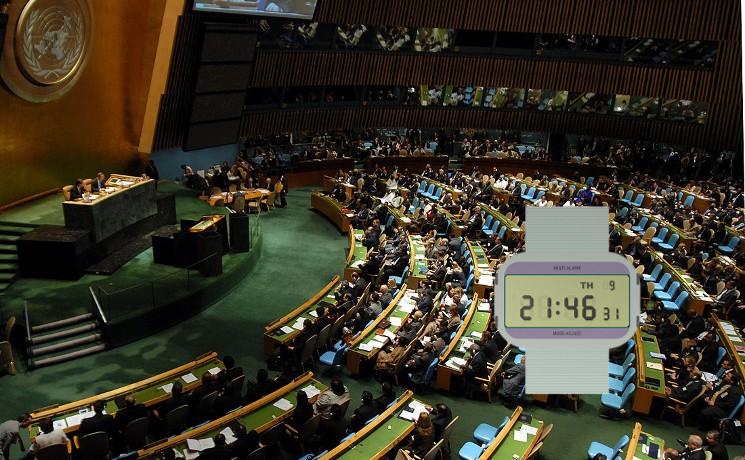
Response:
{"hour": 21, "minute": 46, "second": 31}
